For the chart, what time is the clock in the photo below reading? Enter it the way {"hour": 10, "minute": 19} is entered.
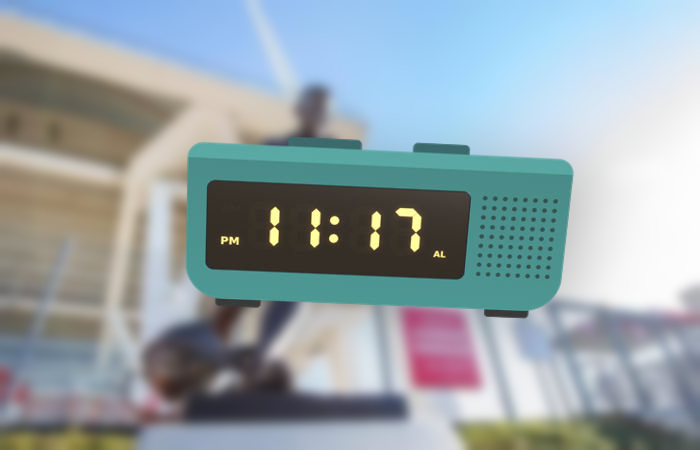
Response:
{"hour": 11, "minute": 17}
